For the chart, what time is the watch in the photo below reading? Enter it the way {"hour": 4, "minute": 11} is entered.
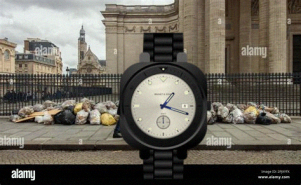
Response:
{"hour": 1, "minute": 18}
